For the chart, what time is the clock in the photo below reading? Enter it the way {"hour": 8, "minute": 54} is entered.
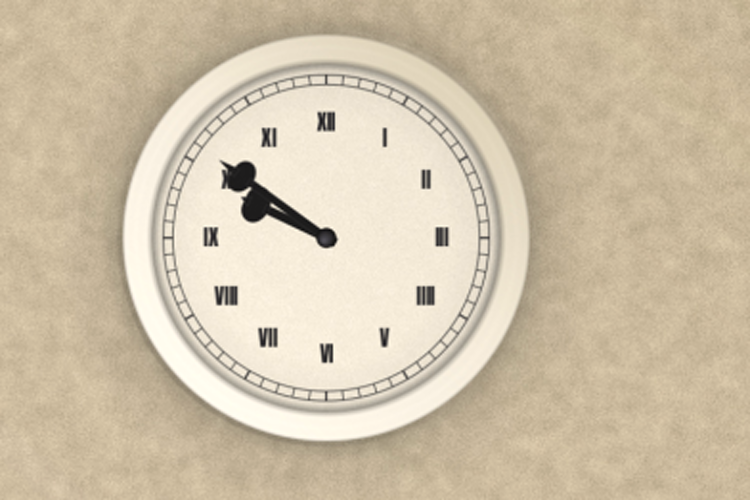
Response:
{"hour": 9, "minute": 51}
